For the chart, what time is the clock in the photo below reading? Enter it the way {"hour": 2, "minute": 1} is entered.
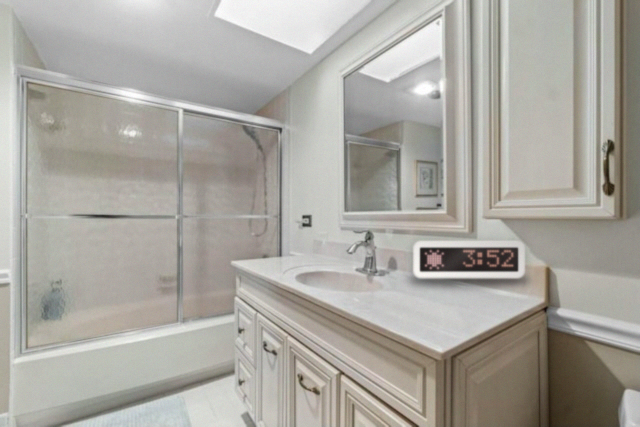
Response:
{"hour": 3, "minute": 52}
